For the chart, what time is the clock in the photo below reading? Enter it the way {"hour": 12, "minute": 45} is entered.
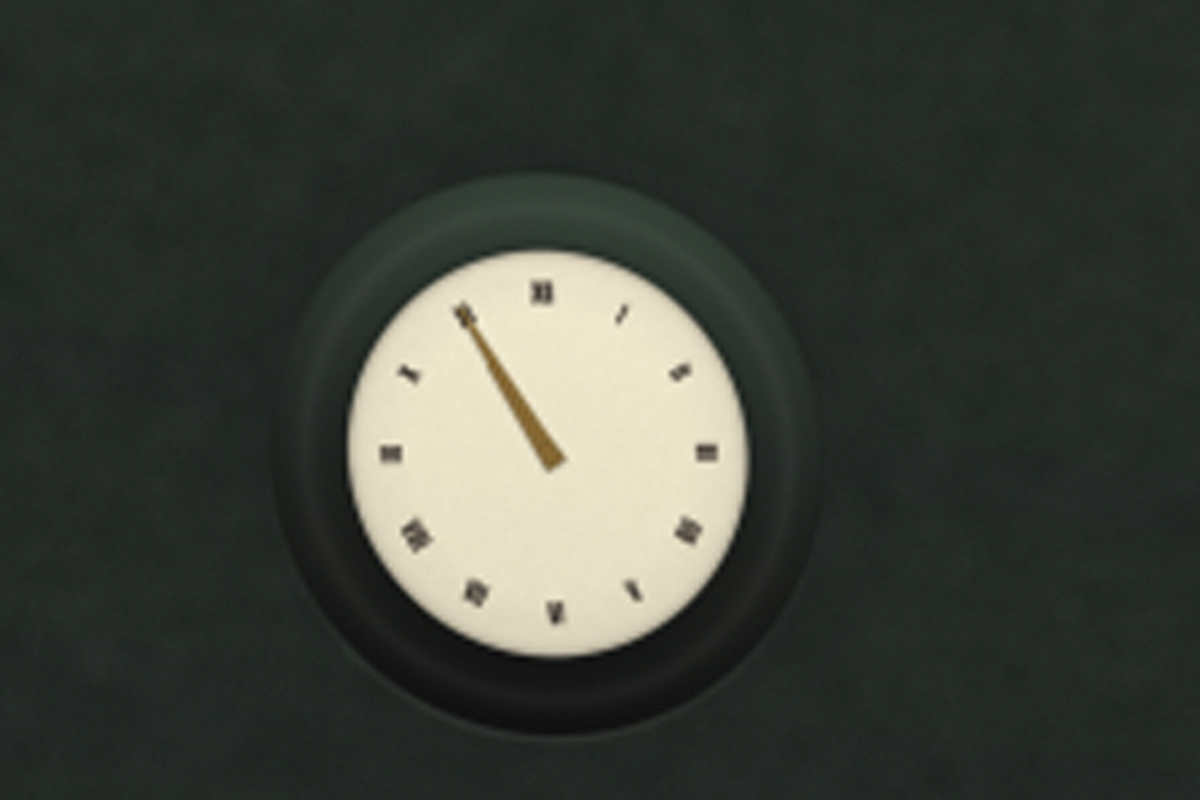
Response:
{"hour": 10, "minute": 55}
